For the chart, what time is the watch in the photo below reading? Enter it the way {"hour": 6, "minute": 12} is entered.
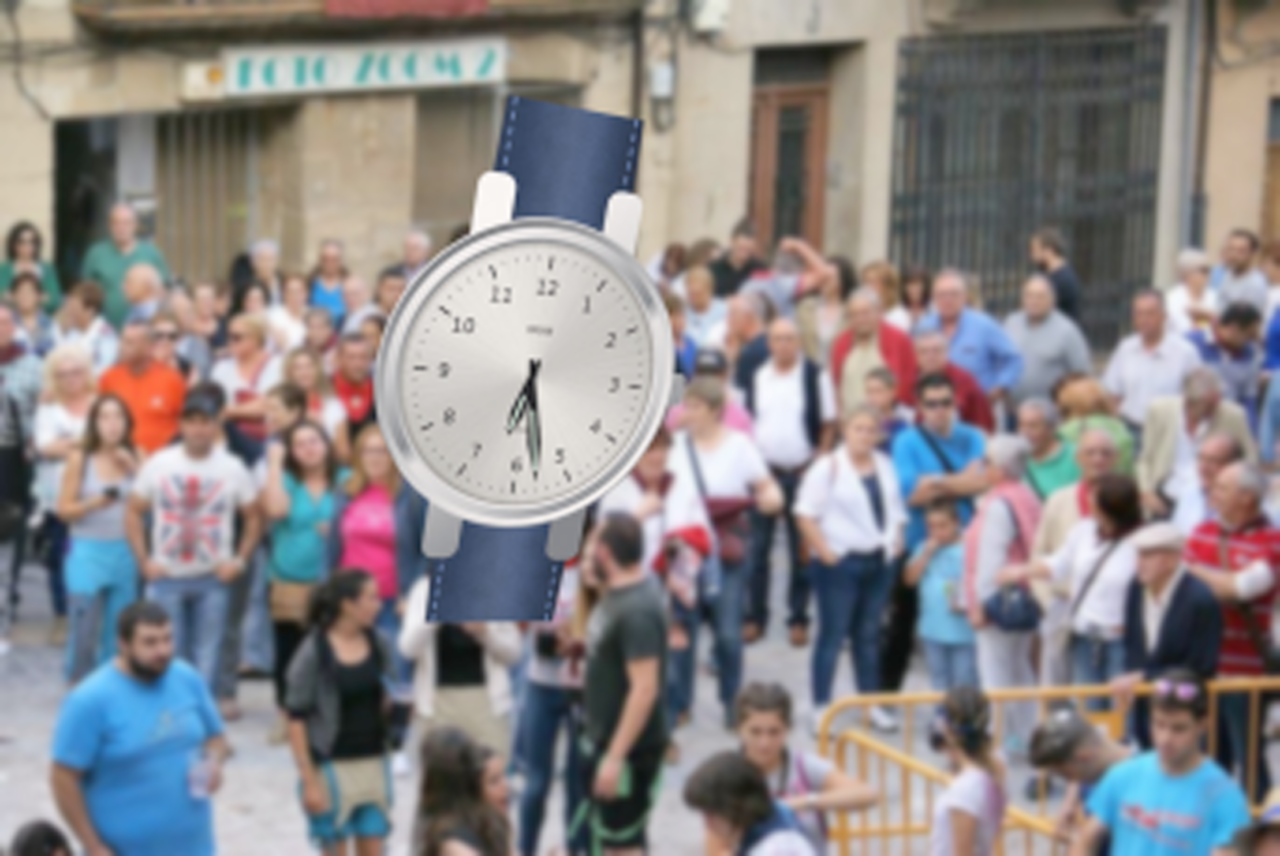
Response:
{"hour": 6, "minute": 28}
